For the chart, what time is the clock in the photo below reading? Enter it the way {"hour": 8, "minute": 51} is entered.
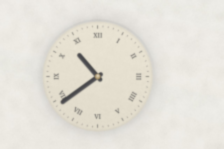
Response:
{"hour": 10, "minute": 39}
